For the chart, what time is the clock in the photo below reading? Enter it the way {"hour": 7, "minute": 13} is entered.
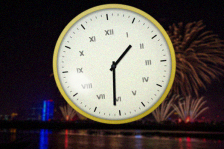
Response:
{"hour": 1, "minute": 31}
